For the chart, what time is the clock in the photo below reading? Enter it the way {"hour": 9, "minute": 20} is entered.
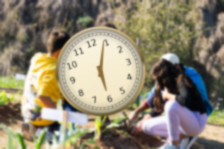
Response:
{"hour": 6, "minute": 4}
